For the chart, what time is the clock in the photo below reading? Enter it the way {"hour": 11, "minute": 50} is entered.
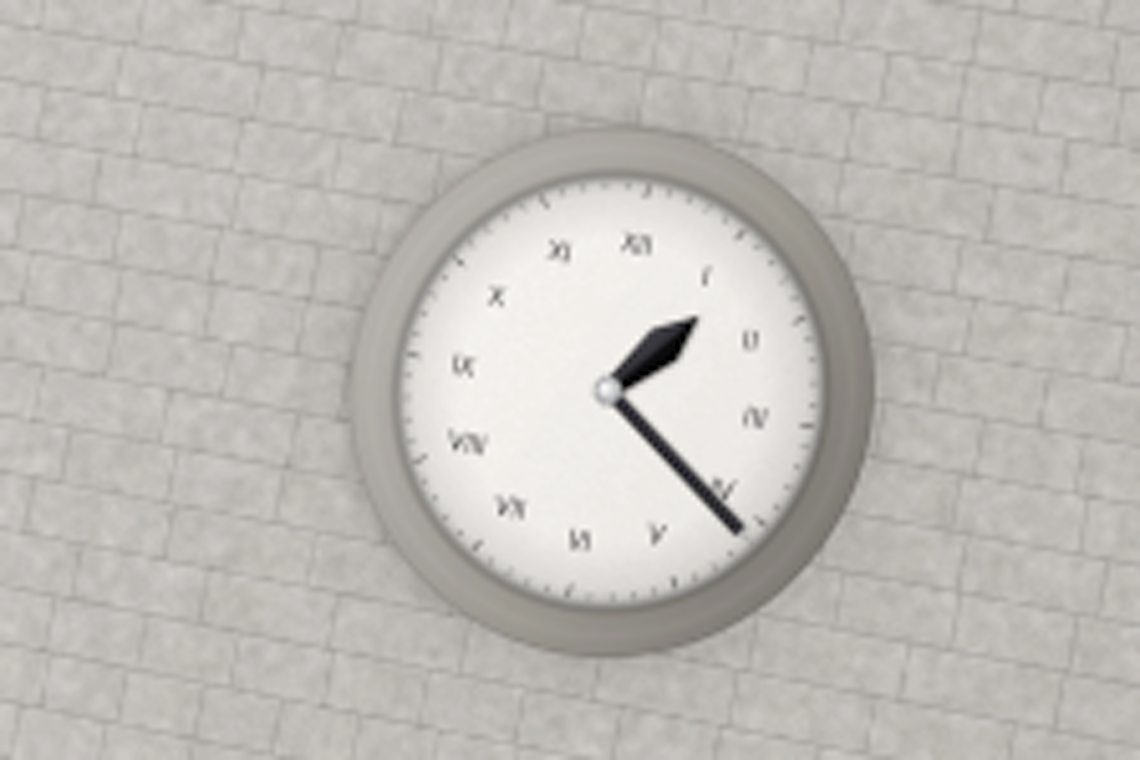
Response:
{"hour": 1, "minute": 21}
